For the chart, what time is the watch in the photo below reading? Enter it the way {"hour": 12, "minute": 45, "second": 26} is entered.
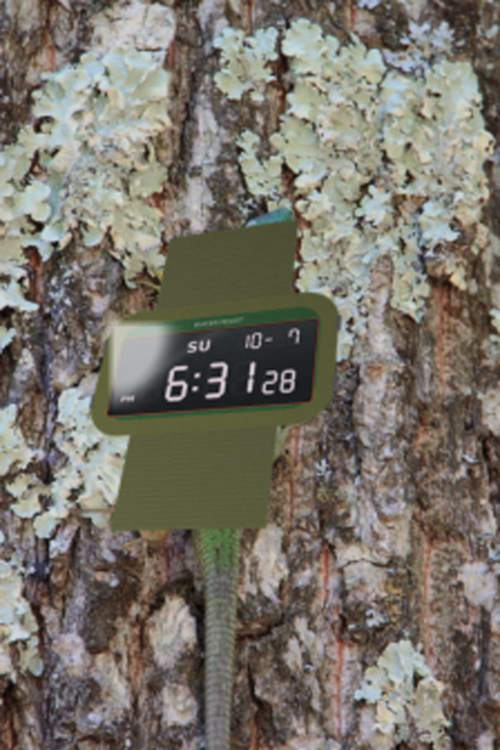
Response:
{"hour": 6, "minute": 31, "second": 28}
